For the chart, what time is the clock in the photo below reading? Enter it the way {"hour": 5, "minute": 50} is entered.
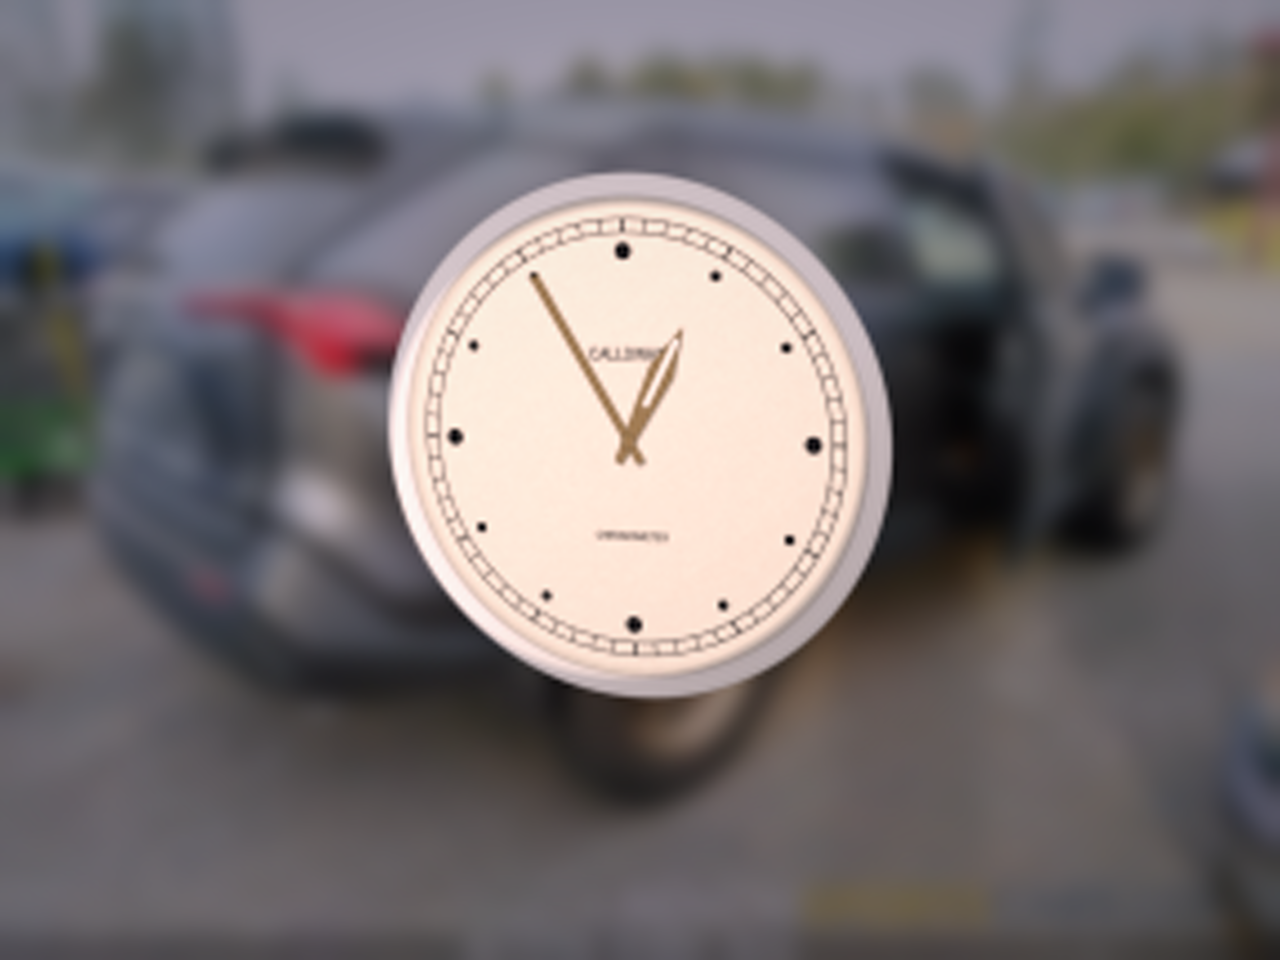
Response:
{"hour": 12, "minute": 55}
